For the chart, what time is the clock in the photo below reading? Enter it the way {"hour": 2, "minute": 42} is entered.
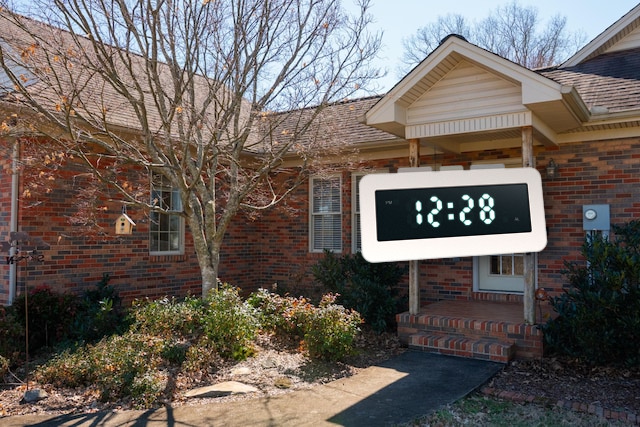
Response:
{"hour": 12, "minute": 28}
